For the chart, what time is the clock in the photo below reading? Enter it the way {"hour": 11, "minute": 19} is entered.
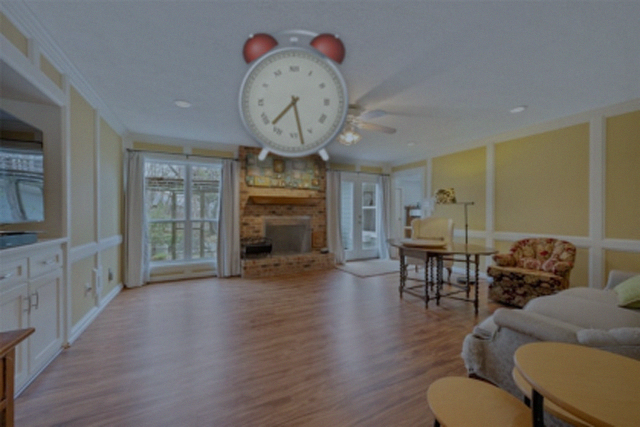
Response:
{"hour": 7, "minute": 28}
